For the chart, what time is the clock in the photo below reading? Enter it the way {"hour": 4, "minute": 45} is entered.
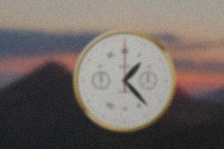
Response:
{"hour": 1, "minute": 23}
